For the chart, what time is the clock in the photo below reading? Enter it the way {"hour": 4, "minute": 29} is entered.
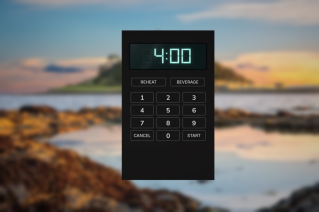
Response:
{"hour": 4, "minute": 0}
